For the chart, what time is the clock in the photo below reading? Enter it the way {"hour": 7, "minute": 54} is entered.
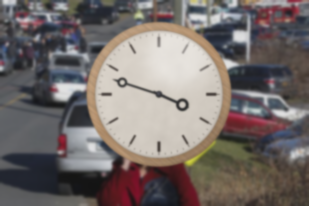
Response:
{"hour": 3, "minute": 48}
